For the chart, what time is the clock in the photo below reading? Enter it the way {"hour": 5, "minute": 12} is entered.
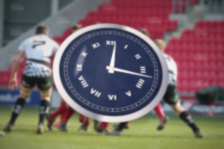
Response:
{"hour": 12, "minute": 17}
